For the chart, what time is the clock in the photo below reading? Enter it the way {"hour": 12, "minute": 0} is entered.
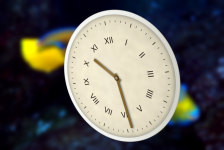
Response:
{"hour": 10, "minute": 29}
